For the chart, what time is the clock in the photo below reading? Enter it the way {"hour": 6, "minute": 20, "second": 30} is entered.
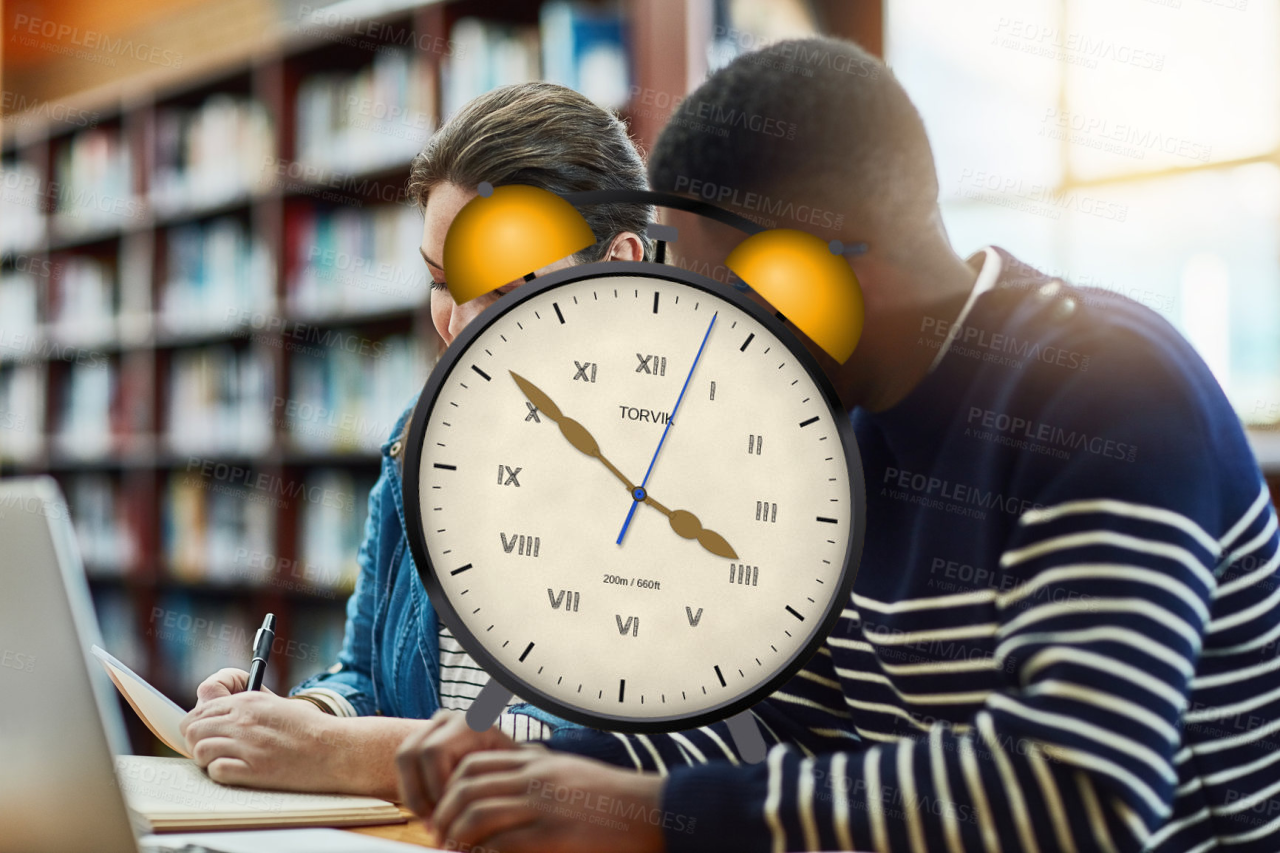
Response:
{"hour": 3, "minute": 51, "second": 3}
